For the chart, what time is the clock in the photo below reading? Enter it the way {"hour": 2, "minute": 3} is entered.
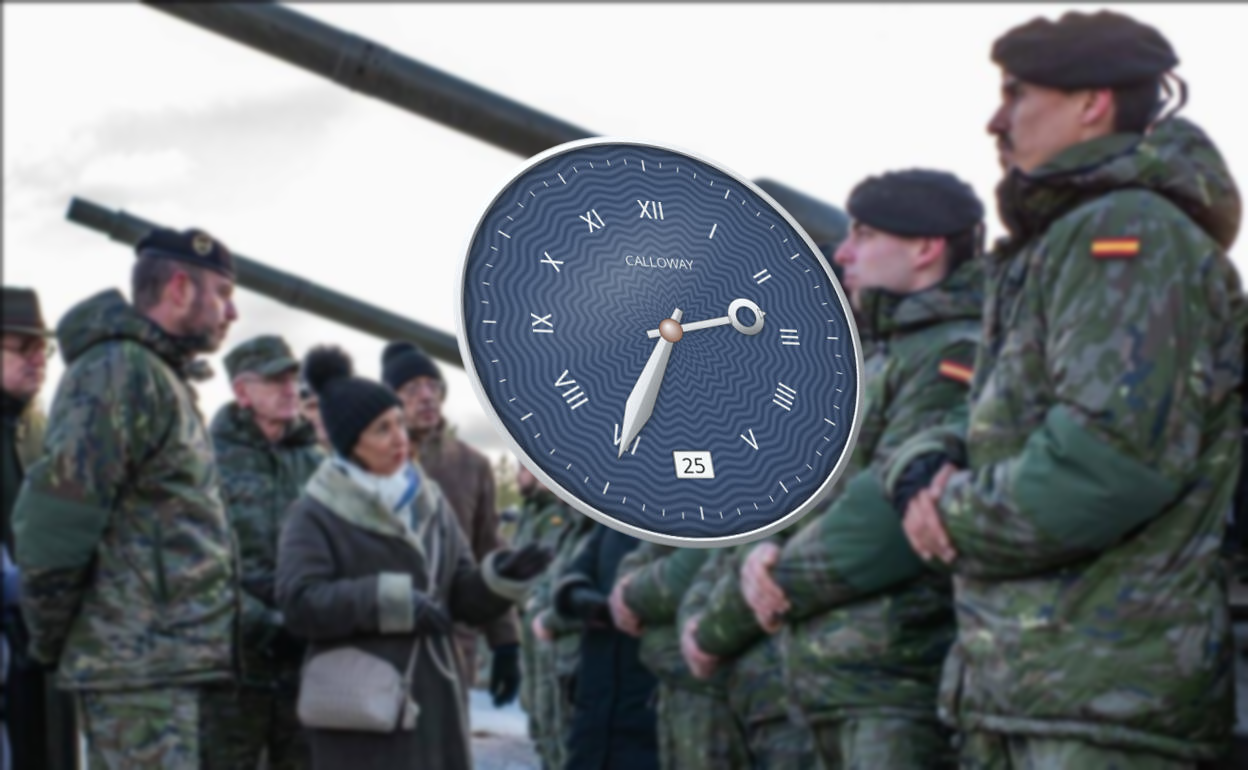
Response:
{"hour": 2, "minute": 35}
